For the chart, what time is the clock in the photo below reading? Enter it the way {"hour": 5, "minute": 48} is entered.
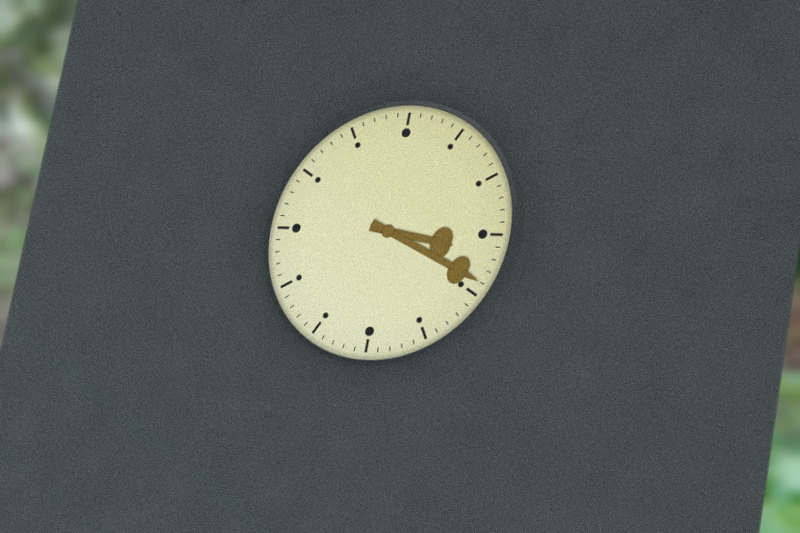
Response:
{"hour": 3, "minute": 19}
